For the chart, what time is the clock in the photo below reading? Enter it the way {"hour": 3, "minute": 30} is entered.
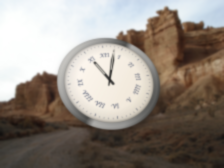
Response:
{"hour": 11, "minute": 3}
